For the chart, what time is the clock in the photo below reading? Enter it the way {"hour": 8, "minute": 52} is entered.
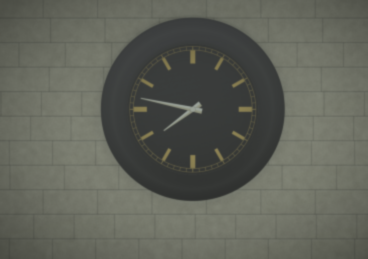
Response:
{"hour": 7, "minute": 47}
